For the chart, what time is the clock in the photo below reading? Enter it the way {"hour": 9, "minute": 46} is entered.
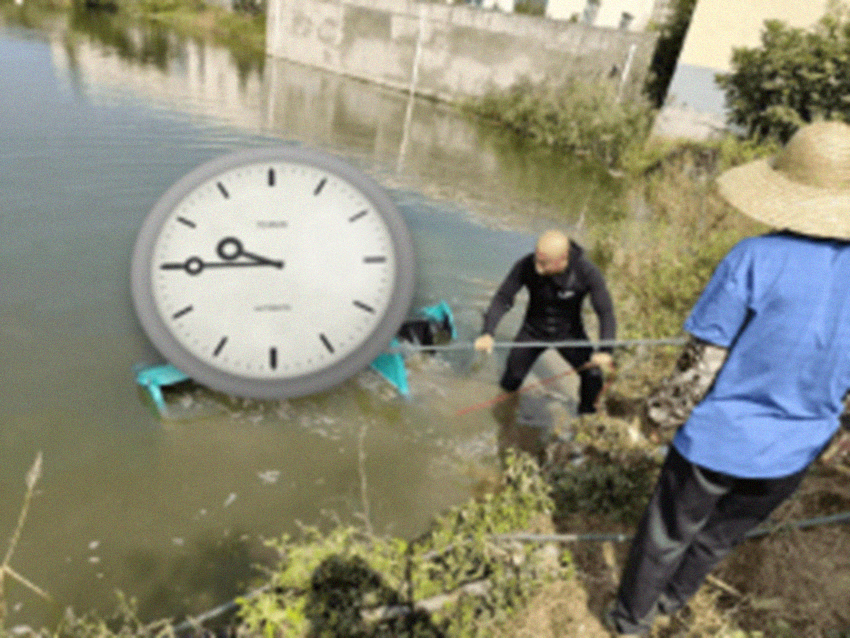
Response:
{"hour": 9, "minute": 45}
